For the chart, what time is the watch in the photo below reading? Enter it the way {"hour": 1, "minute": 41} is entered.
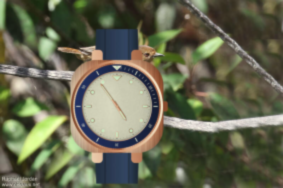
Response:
{"hour": 4, "minute": 54}
